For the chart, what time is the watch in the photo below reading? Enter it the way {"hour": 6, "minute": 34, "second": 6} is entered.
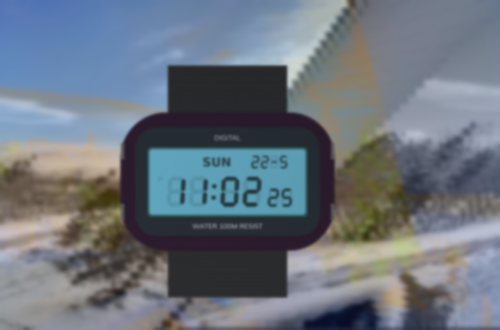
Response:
{"hour": 11, "minute": 2, "second": 25}
